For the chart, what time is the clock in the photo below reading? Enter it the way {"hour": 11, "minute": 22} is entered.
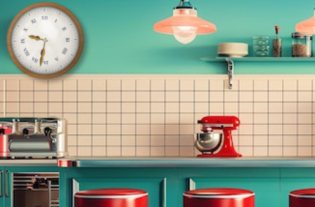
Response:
{"hour": 9, "minute": 32}
